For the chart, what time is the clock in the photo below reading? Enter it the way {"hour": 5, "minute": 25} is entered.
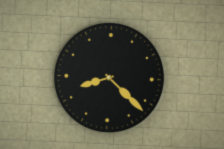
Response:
{"hour": 8, "minute": 22}
